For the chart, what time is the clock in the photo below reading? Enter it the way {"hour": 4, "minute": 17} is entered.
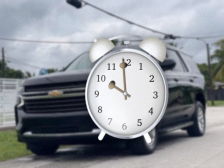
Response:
{"hour": 9, "minute": 59}
